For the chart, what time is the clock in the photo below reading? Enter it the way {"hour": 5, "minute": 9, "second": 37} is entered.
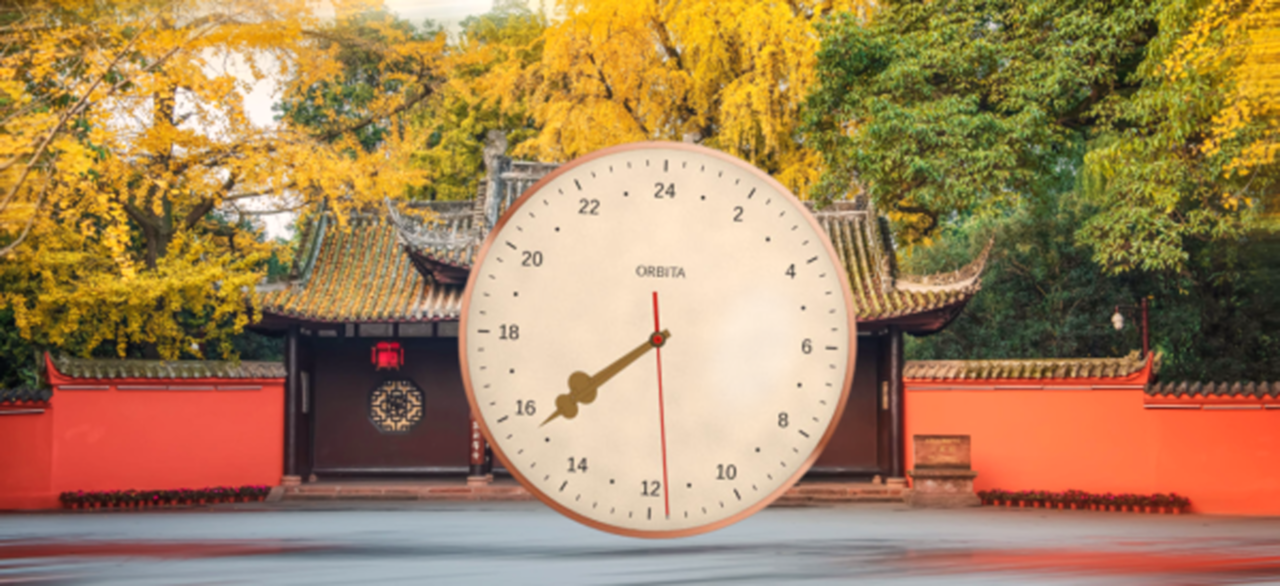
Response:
{"hour": 15, "minute": 38, "second": 29}
